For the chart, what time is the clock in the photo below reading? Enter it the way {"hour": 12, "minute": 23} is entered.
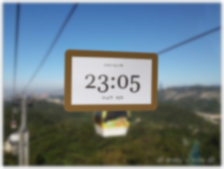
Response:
{"hour": 23, "minute": 5}
